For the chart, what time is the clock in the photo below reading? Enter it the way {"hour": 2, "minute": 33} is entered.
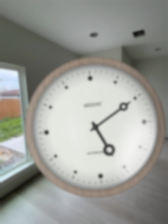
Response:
{"hour": 5, "minute": 10}
